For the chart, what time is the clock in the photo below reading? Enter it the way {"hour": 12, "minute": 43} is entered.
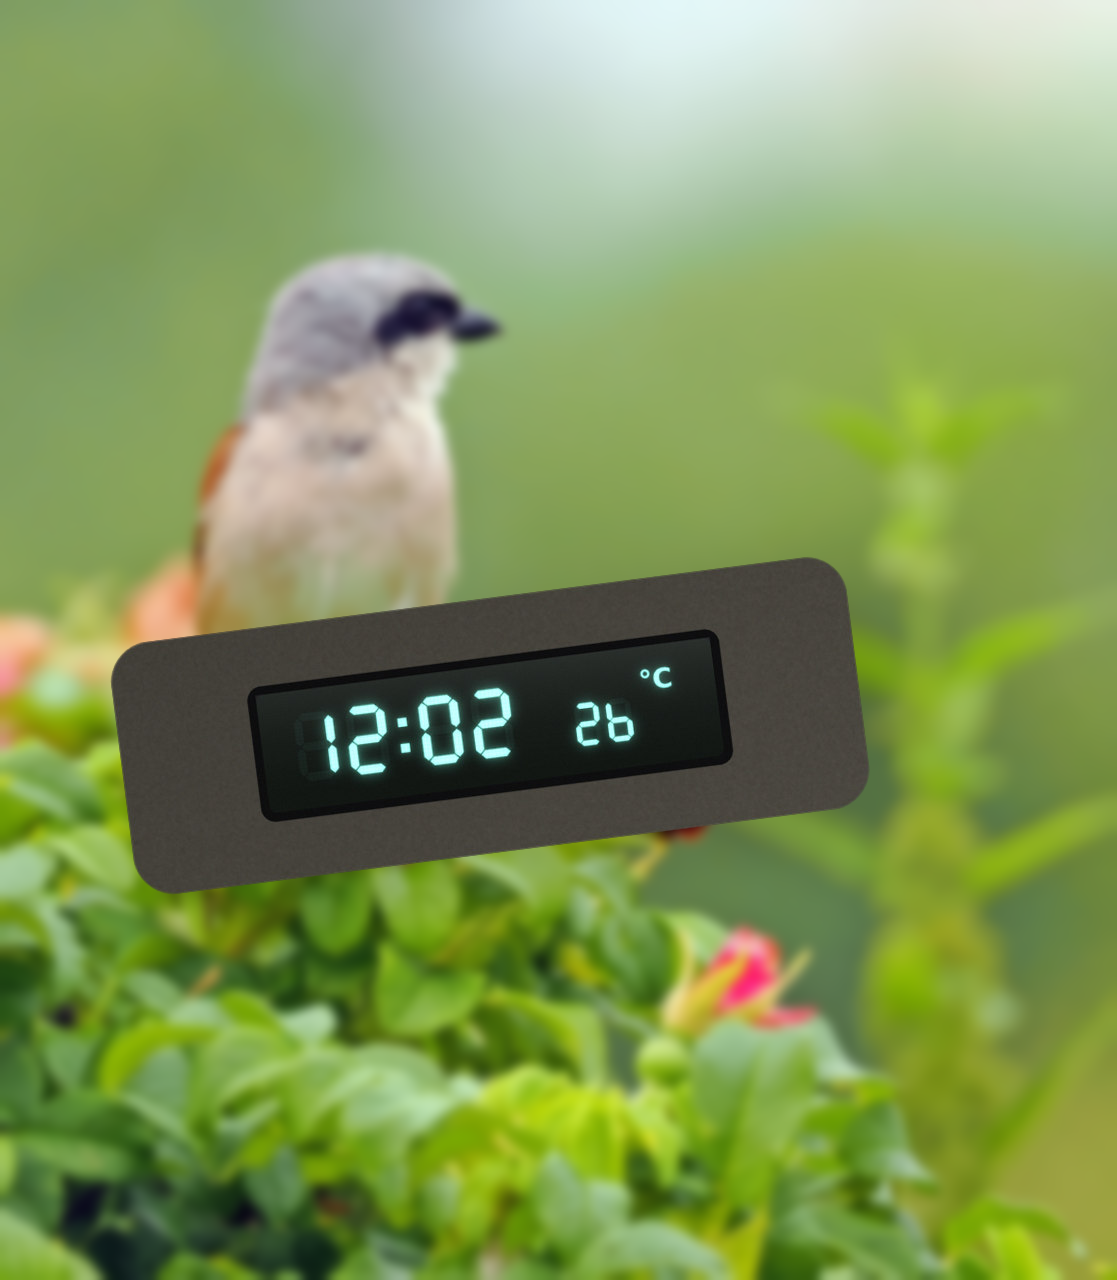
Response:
{"hour": 12, "minute": 2}
